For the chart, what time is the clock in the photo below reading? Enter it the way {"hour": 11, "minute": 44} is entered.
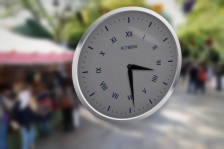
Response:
{"hour": 3, "minute": 29}
